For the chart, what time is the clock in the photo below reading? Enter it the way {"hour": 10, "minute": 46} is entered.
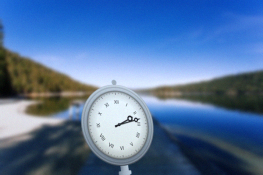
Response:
{"hour": 2, "minute": 13}
